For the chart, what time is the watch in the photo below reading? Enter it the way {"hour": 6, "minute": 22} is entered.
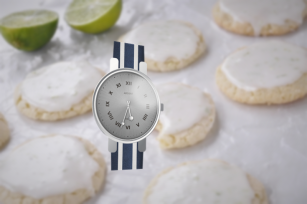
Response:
{"hour": 5, "minute": 33}
